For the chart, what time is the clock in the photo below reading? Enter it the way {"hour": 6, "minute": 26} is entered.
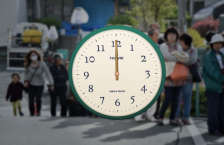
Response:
{"hour": 12, "minute": 0}
